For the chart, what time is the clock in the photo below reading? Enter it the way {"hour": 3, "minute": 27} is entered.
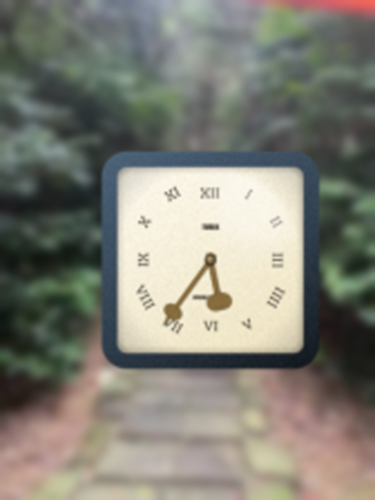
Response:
{"hour": 5, "minute": 36}
